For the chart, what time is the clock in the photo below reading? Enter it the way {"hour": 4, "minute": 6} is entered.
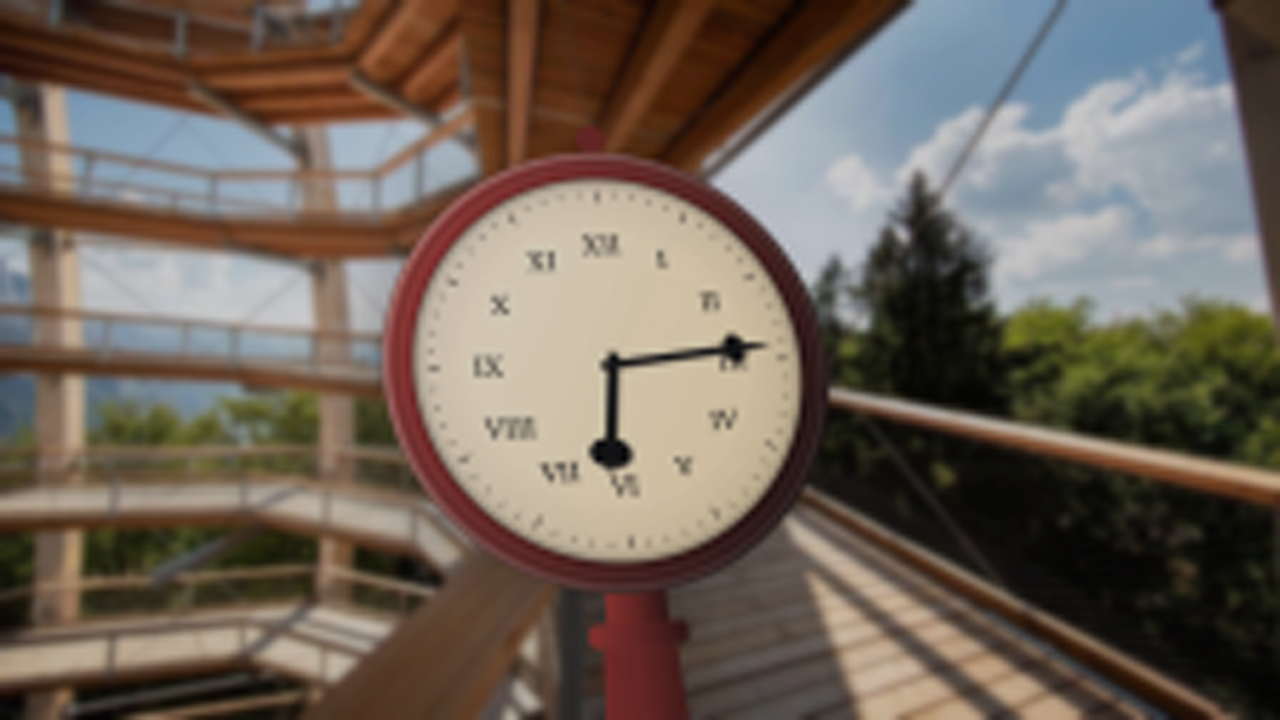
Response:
{"hour": 6, "minute": 14}
